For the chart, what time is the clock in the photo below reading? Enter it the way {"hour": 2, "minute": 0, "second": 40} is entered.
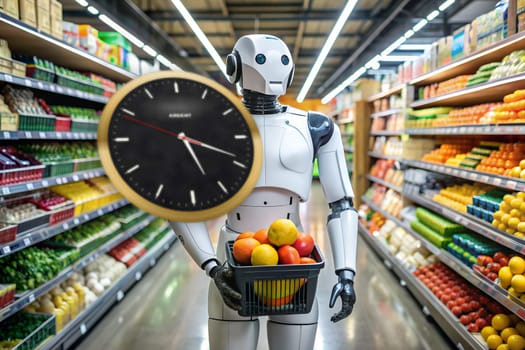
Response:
{"hour": 5, "minute": 18, "second": 49}
